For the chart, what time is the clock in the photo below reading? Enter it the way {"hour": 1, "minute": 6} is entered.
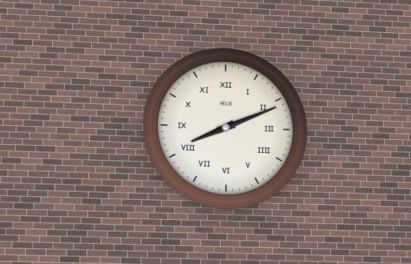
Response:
{"hour": 8, "minute": 11}
